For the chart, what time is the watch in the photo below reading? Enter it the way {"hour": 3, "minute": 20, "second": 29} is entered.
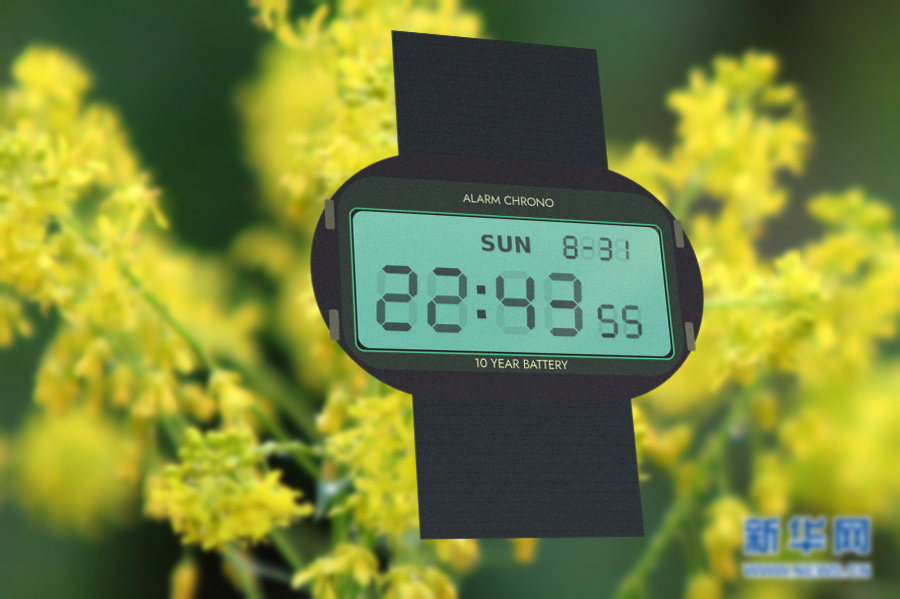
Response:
{"hour": 22, "minute": 43, "second": 55}
